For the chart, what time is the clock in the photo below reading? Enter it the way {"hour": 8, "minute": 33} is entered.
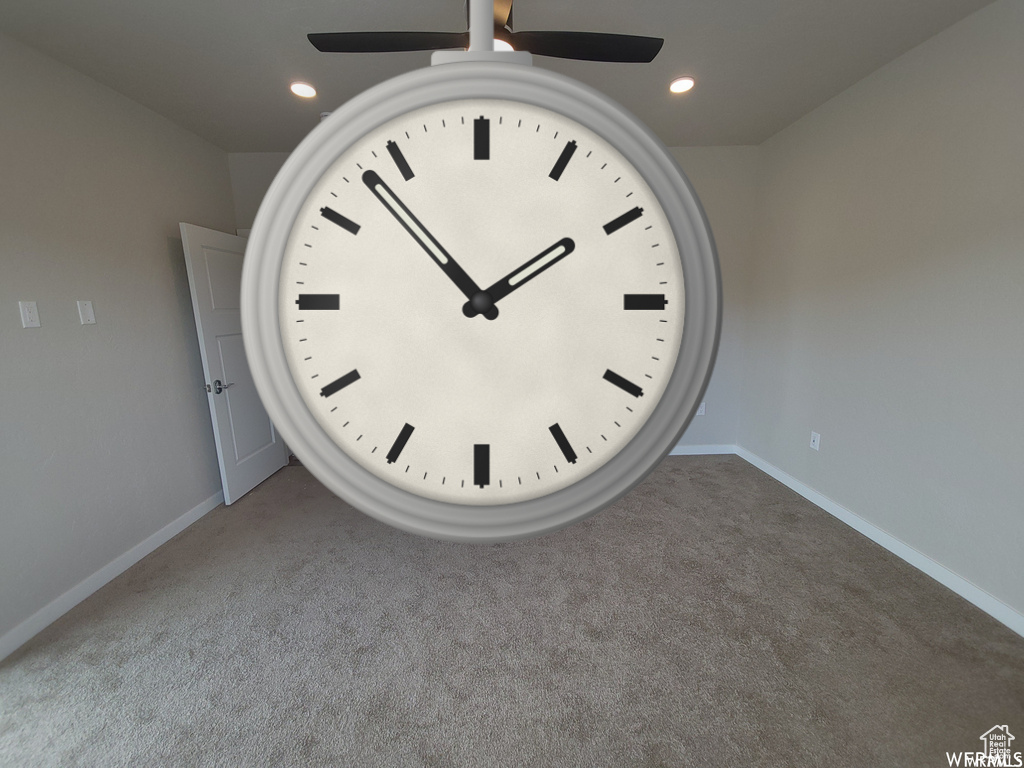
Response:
{"hour": 1, "minute": 53}
